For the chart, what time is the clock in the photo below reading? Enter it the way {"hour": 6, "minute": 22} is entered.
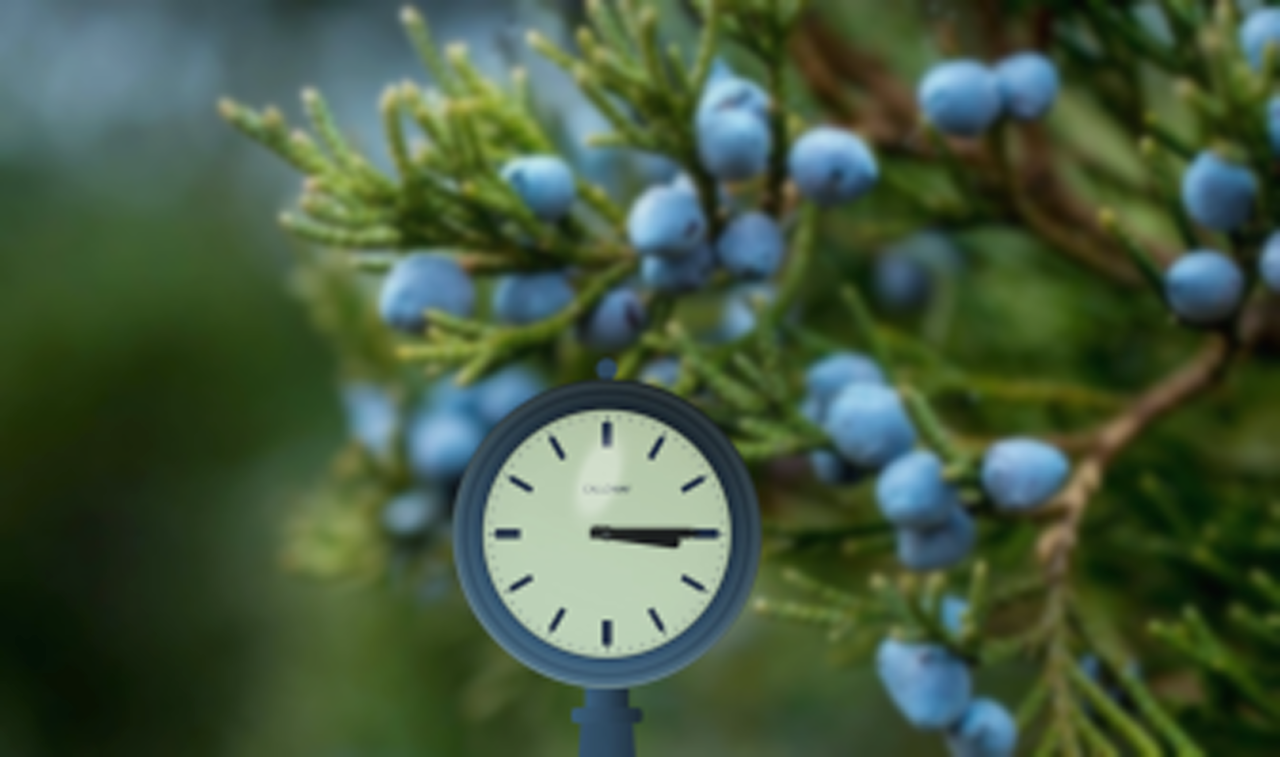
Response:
{"hour": 3, "minute": 15}
